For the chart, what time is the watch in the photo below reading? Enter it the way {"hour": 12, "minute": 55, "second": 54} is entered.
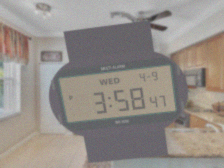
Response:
{"hour": 3, "minute": 58, "second": 47}
